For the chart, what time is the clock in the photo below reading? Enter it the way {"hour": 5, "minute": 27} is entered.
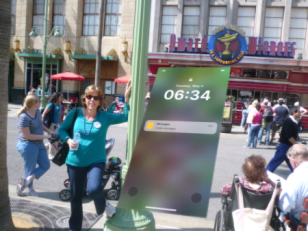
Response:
{"hour": 6, "minute": 34}
